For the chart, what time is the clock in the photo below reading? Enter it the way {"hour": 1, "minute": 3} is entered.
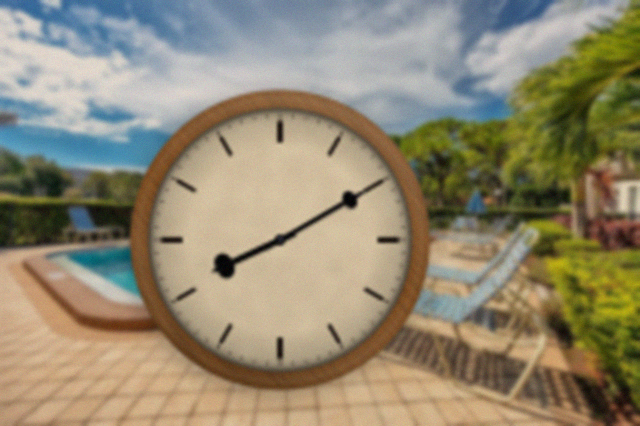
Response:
{"hour": 8, "minute": 10}
